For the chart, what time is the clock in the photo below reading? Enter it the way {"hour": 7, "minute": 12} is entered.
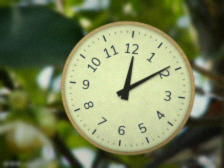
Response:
{"hour": 12, "minute": 9}
